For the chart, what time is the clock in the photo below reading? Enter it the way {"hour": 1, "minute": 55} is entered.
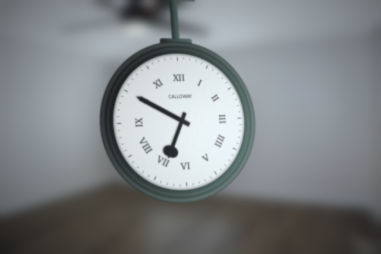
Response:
{"hour": 6, "minute": 50}
